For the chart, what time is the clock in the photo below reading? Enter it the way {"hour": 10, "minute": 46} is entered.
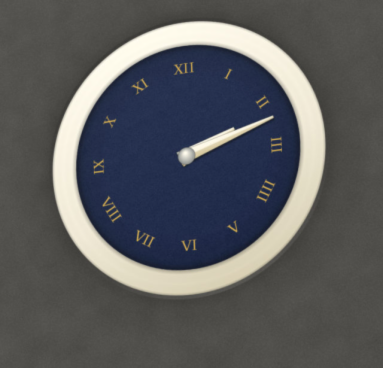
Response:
{"hour": 2, "minute": 12}
